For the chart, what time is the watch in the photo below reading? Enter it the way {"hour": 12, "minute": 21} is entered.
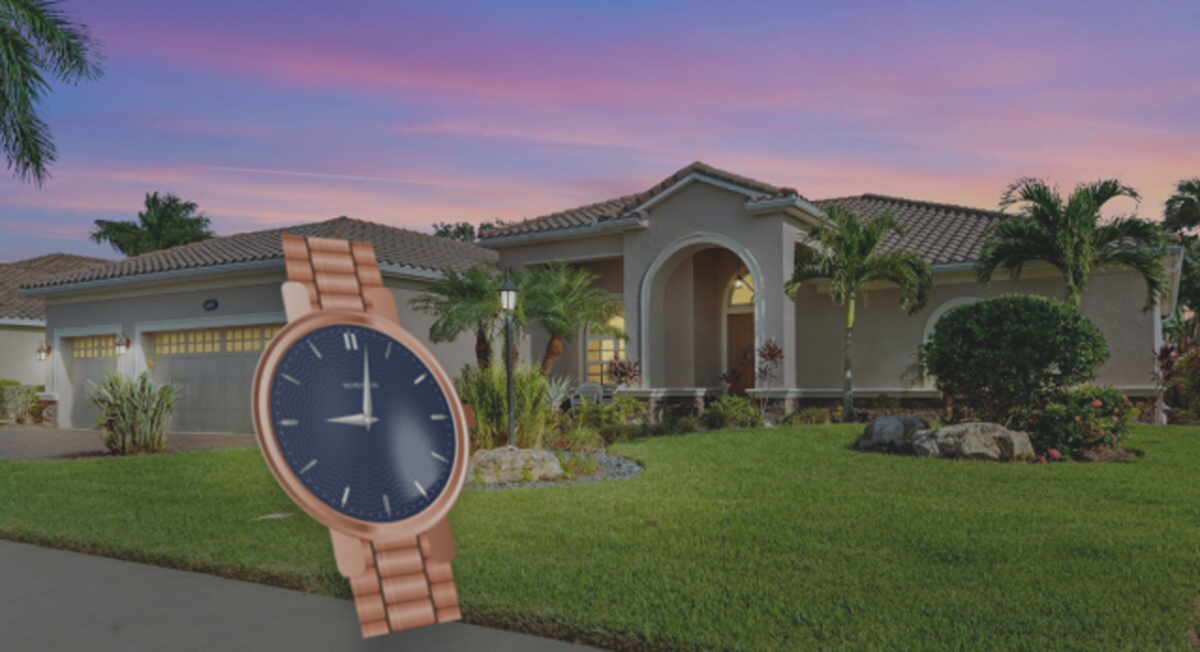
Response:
{"hour": 9, "minute": 2}
